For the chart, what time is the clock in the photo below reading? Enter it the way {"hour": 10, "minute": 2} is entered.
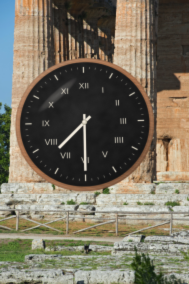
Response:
{"hour": 7, "minute": 30}
